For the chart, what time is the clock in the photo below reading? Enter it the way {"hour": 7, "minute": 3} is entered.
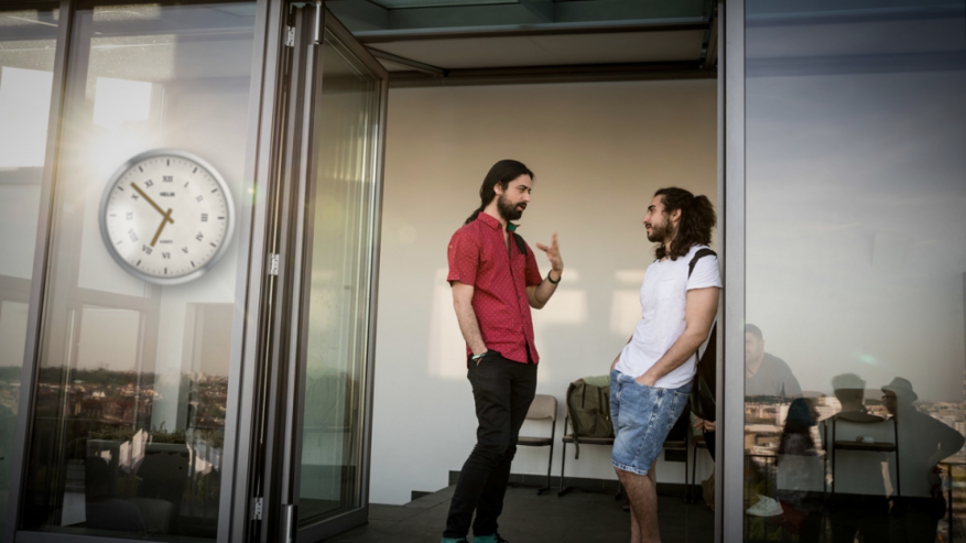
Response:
{"hour": 6, "minute": 52}
